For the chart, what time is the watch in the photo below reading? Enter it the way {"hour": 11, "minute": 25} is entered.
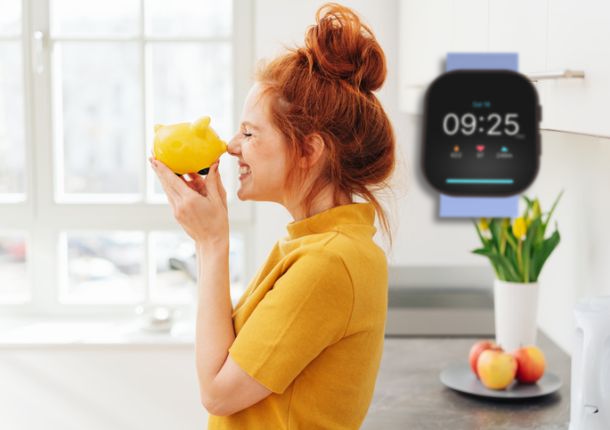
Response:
{"hour": 9, "minute": 25}
